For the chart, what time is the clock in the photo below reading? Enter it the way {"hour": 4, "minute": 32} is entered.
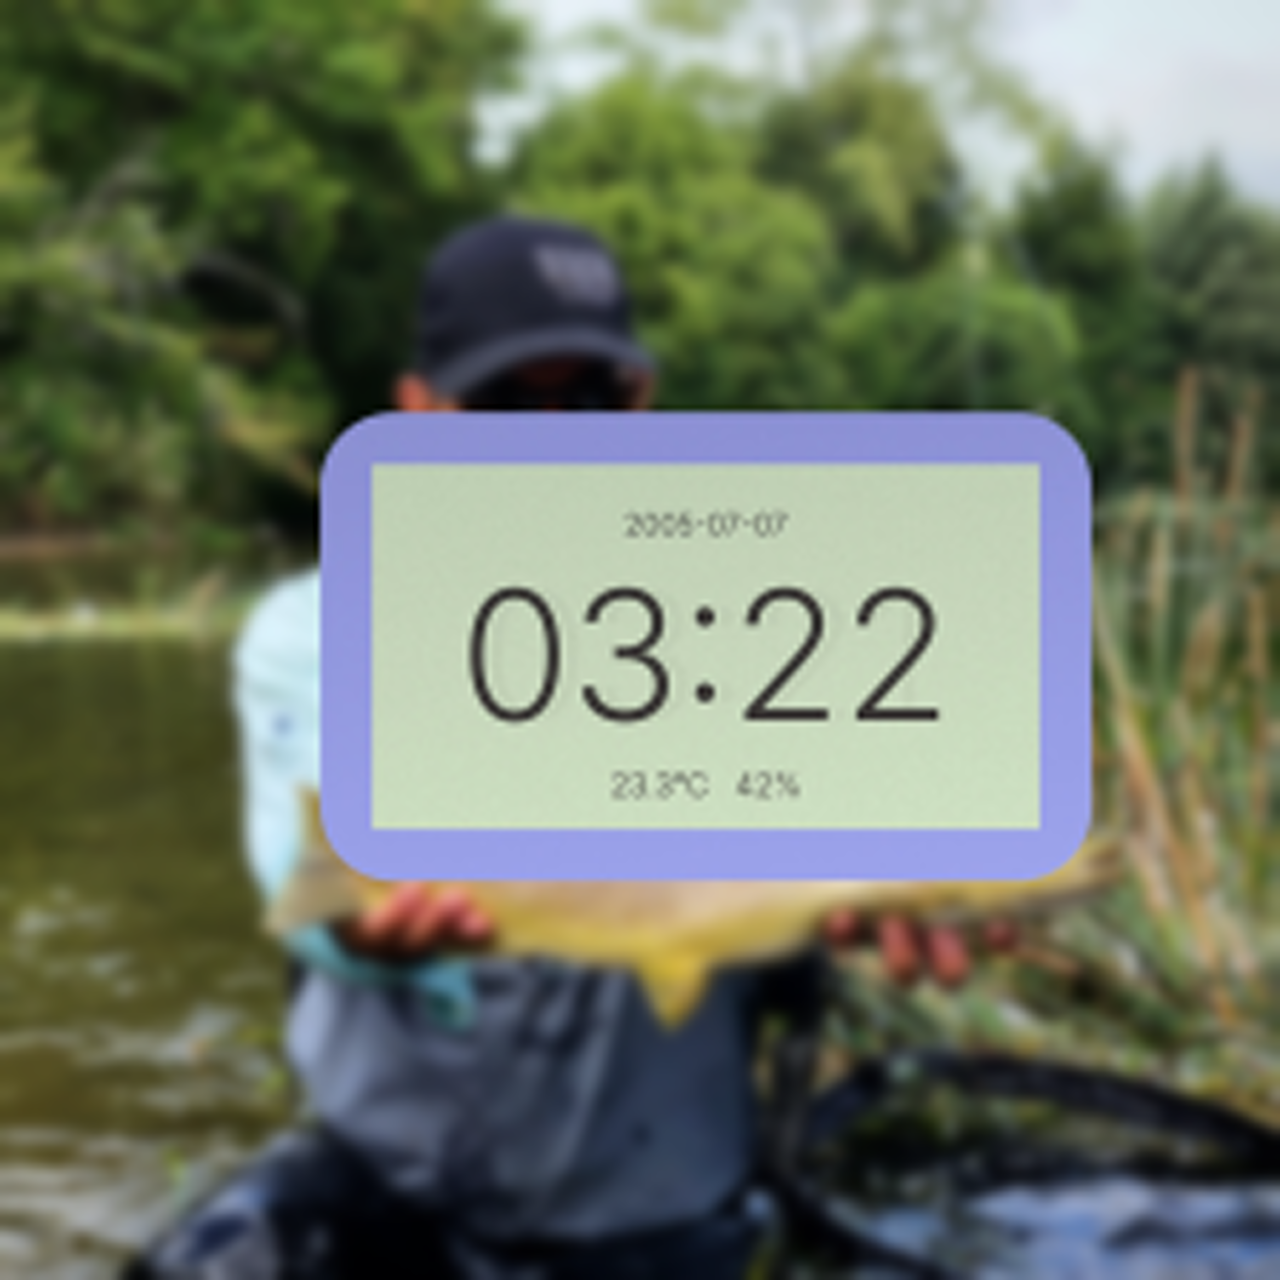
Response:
{"hour": 3, "minute": 22}
